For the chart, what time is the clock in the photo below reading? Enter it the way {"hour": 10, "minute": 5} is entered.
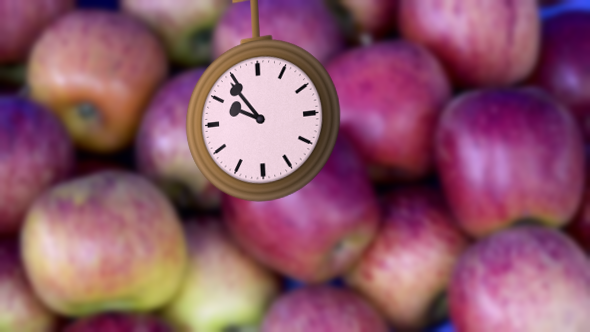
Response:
{"hour": 9, "minute": 54}
